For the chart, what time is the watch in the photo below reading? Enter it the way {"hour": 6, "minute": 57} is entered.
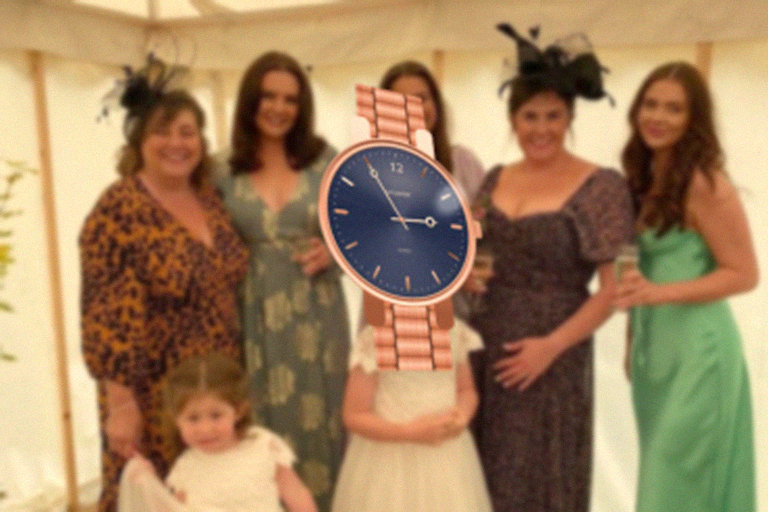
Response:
{"hour": 2, "minute": 55}
